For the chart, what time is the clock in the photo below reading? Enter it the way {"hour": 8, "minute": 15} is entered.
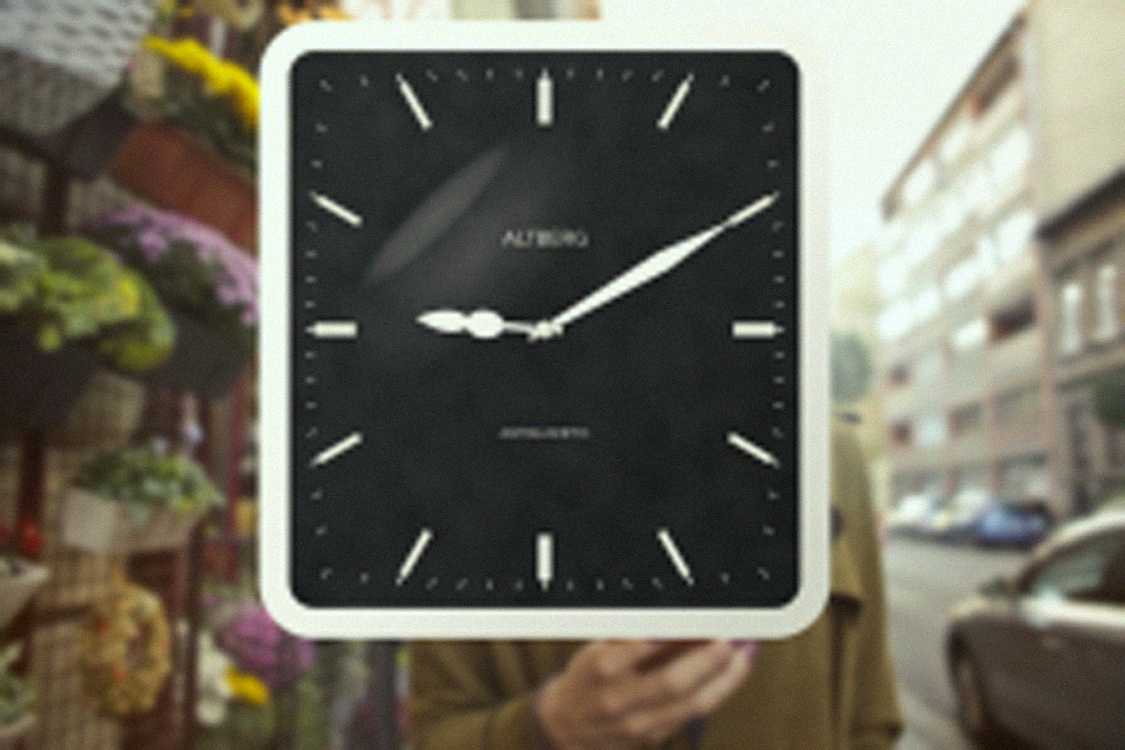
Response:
{"hour": 9, "minute": 10}
